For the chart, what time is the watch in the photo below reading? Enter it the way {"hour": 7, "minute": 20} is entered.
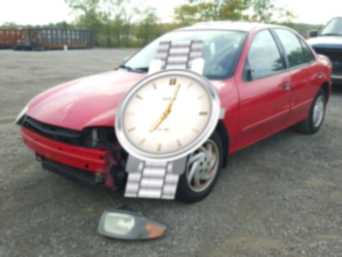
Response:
{"hour": 7, "minute": 2}
